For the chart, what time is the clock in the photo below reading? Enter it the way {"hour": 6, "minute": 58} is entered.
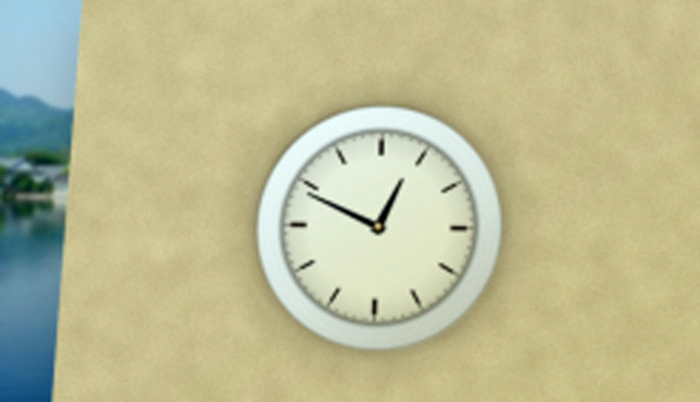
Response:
{"hour": 12, "minute": 49}
